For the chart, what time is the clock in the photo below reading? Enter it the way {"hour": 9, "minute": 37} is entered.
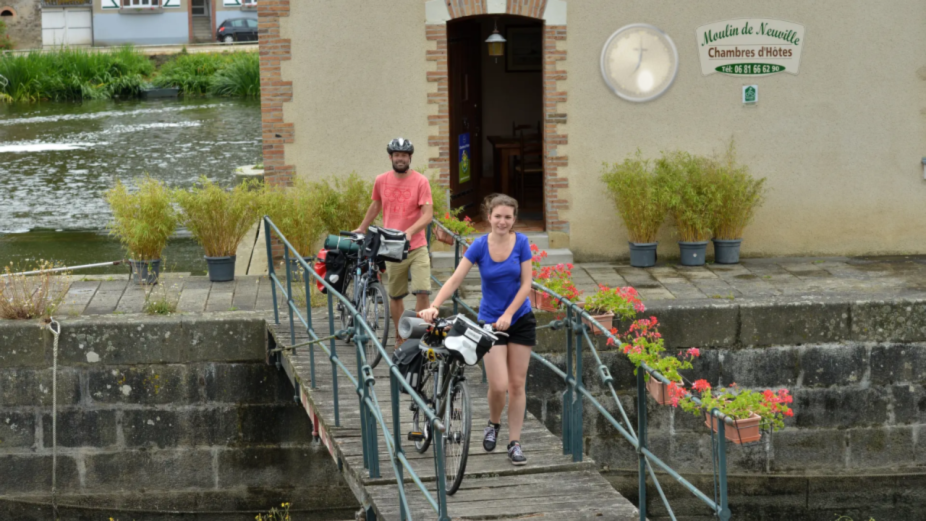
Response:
{"hour": 7, "minute": 0}
